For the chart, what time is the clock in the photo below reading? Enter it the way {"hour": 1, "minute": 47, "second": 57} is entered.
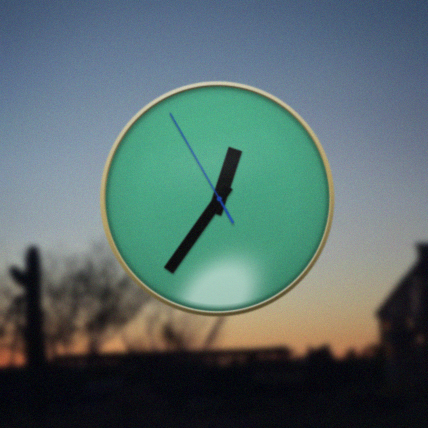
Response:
{"hour": 12, "minute": 35, "second": 55}
